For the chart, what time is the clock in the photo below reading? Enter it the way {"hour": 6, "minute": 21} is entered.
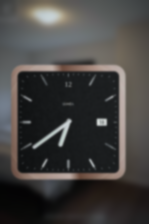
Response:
{"hour": 6, "minute": 39}
